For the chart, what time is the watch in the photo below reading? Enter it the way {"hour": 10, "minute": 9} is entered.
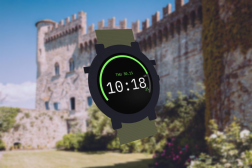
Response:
{"hour": 10, "minute": 18}
